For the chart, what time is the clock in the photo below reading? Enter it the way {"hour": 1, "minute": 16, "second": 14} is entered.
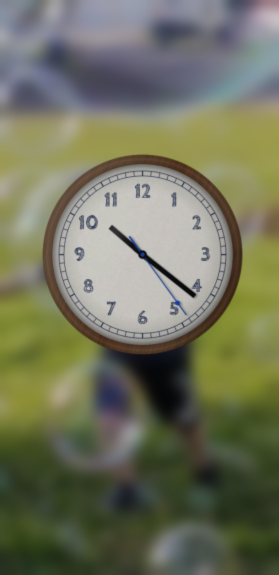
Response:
{"hour": 10, "minute": 21, "second": 24}
